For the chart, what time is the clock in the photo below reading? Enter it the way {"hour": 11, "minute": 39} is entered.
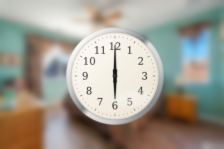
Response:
{"hour": 6, "minute": 0}
